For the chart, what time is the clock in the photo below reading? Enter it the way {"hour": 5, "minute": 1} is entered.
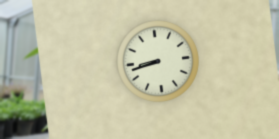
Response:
{"hour": 8, "minute": 43}
